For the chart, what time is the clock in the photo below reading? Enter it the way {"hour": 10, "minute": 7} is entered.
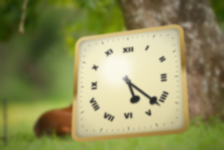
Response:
{"hour": 5, "minute": 22}
